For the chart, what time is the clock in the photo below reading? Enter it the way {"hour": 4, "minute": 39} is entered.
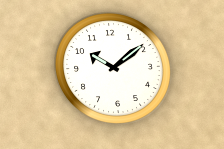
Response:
{"hour": 10, "minute": 9}
